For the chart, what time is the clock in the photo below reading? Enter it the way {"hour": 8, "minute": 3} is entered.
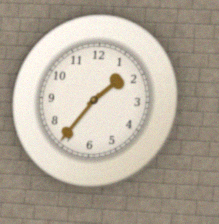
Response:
{"hour": 1, "minute": 36}
